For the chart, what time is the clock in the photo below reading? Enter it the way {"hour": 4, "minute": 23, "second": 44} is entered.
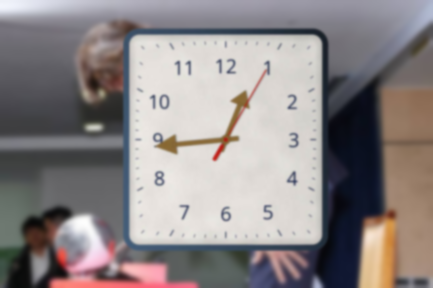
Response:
{"hour": 12, "minute": 44, "second": 5}
